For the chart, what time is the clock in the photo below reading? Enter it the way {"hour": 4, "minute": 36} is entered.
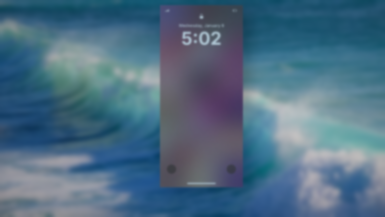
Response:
{"hour": 5, "minute": 2}
